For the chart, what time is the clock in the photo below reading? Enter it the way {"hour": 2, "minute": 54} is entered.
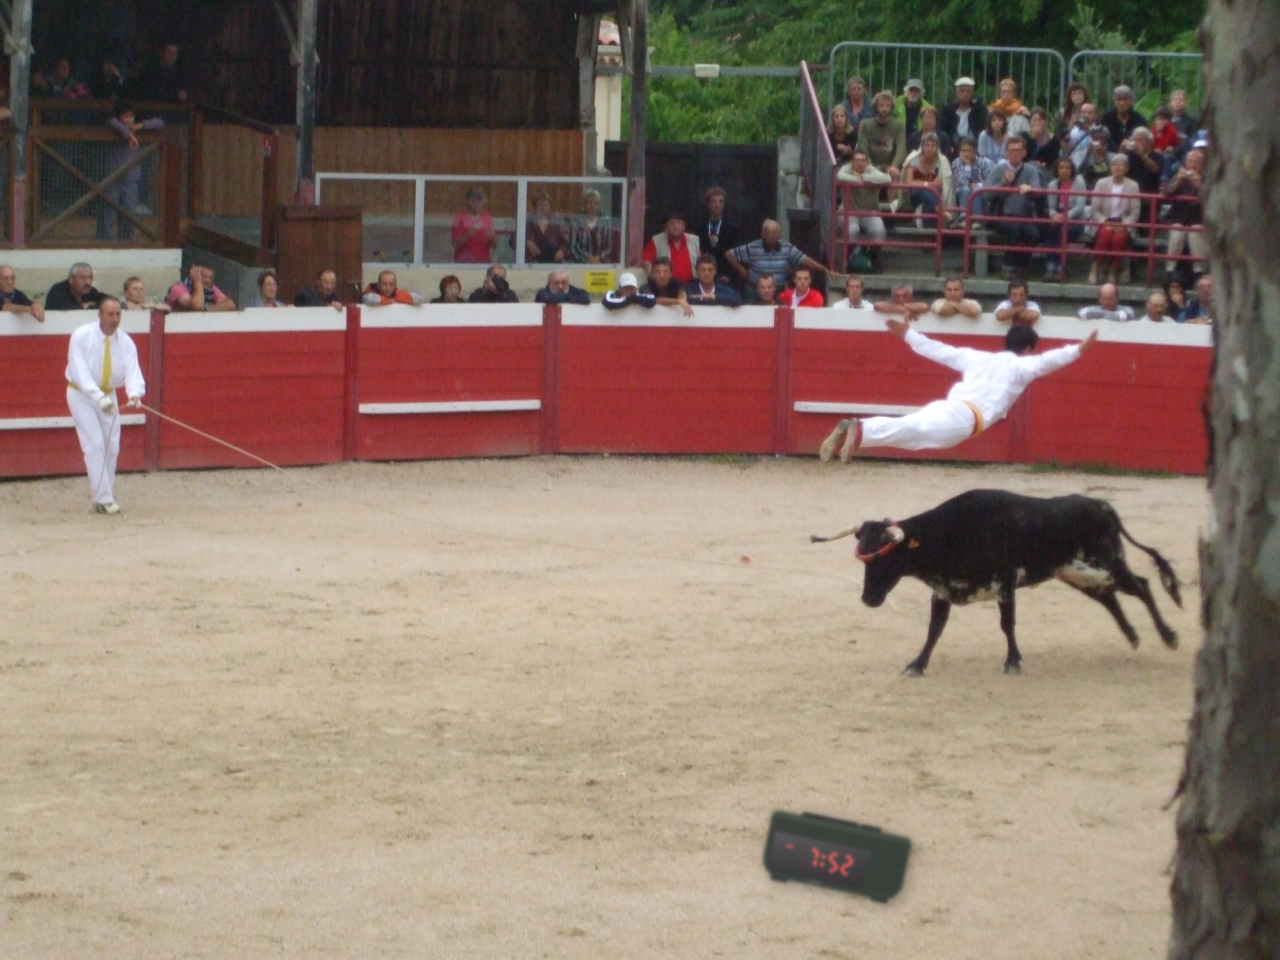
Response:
{"hour": 7, "minute": 52}
